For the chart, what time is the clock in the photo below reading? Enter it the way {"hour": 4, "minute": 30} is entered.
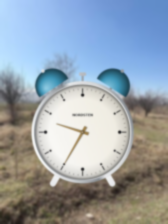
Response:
{"hour": 9, "minute": 35}
